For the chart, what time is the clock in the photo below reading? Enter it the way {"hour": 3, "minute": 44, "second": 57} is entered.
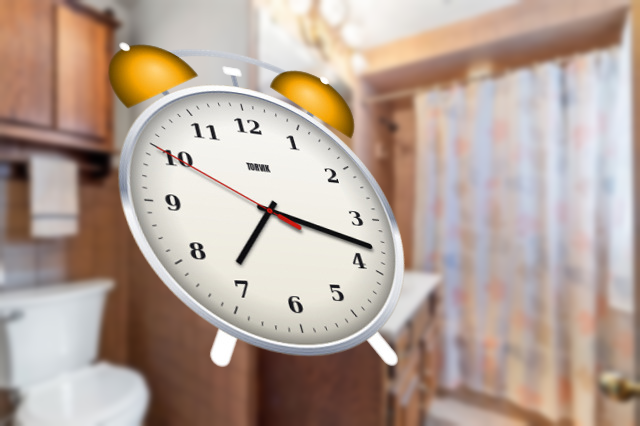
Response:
{"hour": 7, "minute": 17, "second": 50}
